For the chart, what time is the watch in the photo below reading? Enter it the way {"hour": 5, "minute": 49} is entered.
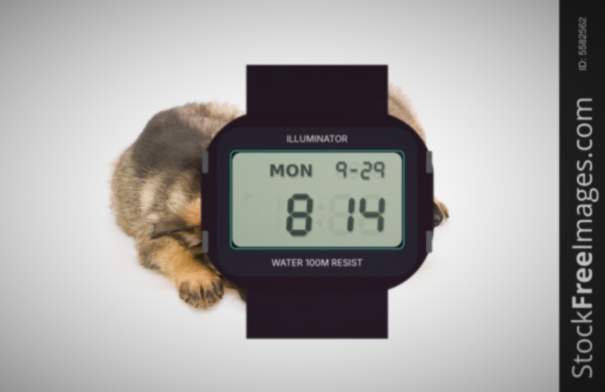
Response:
{"hour": 8, "minute": 14}
